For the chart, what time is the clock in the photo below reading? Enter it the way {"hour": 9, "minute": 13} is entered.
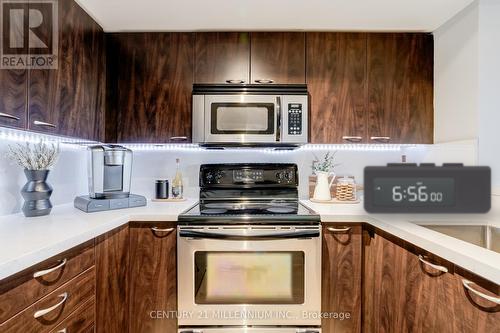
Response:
{"hour": 6, "minute": 56}
